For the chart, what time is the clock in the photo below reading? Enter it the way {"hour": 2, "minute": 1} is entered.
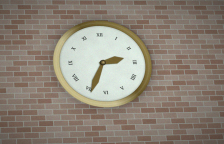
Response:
{"hour": 2, "minute": 34}
